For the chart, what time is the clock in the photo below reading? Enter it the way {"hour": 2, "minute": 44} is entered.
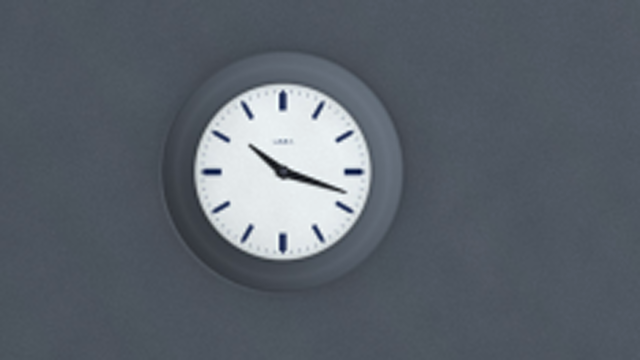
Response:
{"hour": 10, "minute": 18}
